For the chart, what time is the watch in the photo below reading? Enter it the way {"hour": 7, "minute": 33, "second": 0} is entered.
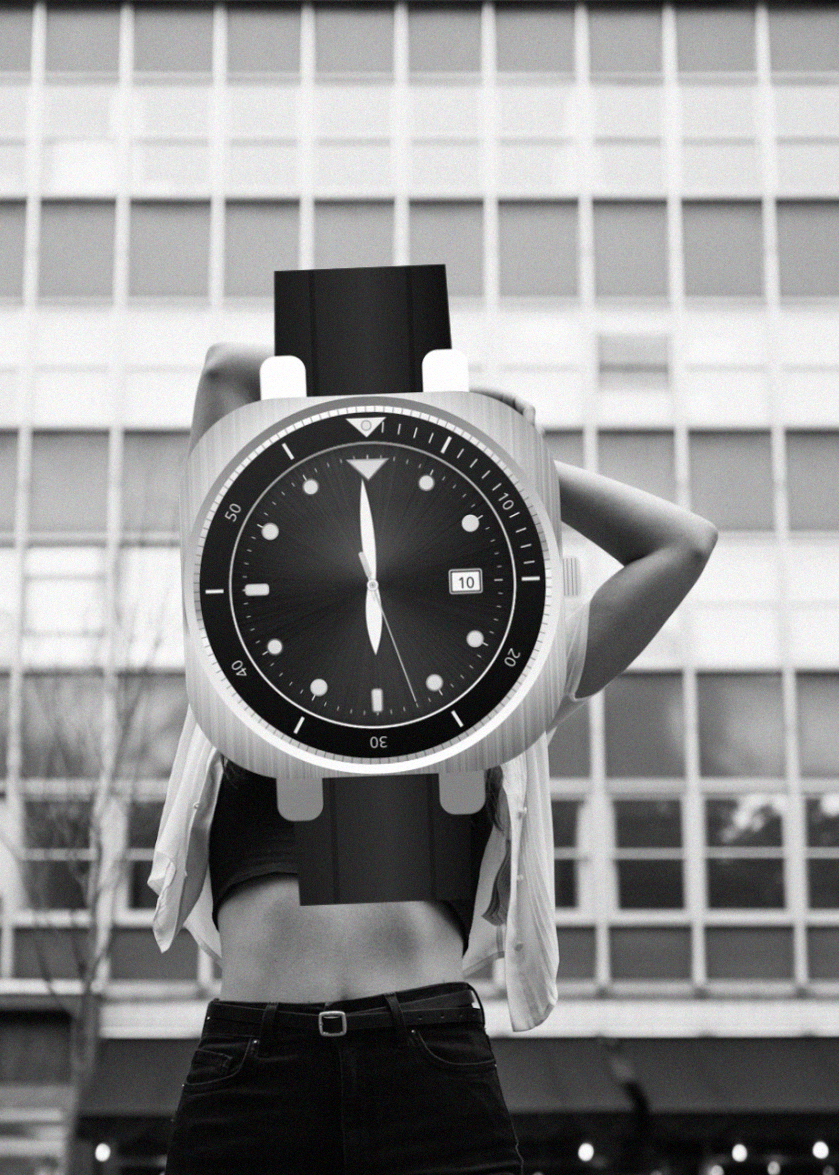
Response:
{"hour": 5, "minute": 59, "second": 27}
